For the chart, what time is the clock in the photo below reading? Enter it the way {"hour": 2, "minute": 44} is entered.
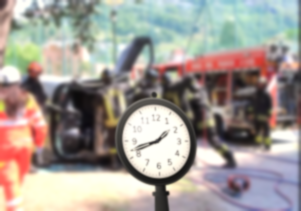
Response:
{"hour": 1, "minute": 42}
